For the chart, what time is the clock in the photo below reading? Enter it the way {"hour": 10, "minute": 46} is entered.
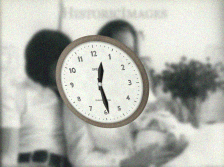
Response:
{"hour": 12, "minute": 29}
